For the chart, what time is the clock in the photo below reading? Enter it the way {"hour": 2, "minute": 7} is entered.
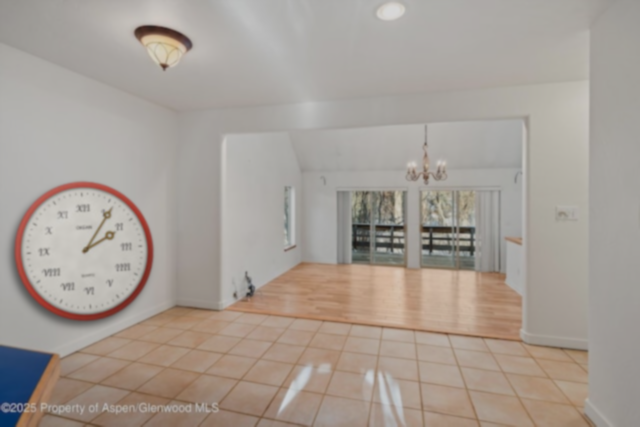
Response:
{"hour": 2, "minute": 6}
